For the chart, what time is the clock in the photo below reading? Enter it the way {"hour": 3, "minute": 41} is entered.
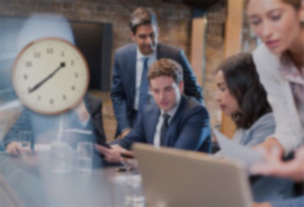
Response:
{"hour": 1, "minute": 39}
